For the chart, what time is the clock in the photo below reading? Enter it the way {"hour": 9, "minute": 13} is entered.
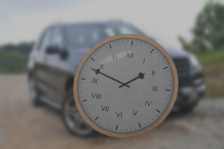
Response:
{"hour": 1, "minute": 48}
